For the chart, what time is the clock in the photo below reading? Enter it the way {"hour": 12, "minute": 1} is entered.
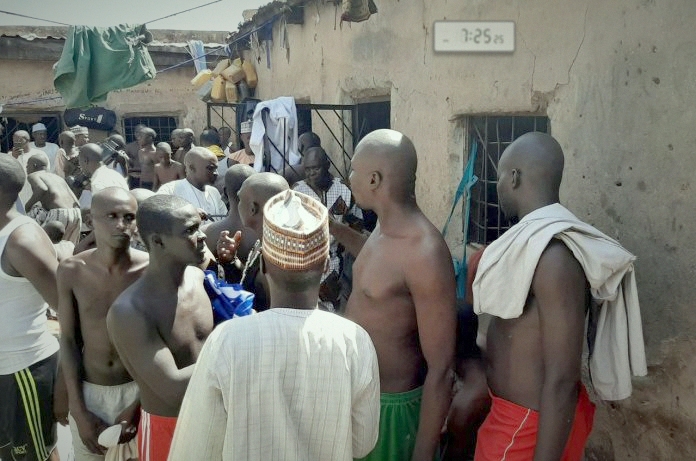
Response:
{"hour": 7, "minute": 25}
